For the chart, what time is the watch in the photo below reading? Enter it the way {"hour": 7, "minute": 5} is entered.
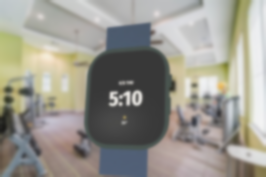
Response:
{"hour": 5, "minute": 10}
